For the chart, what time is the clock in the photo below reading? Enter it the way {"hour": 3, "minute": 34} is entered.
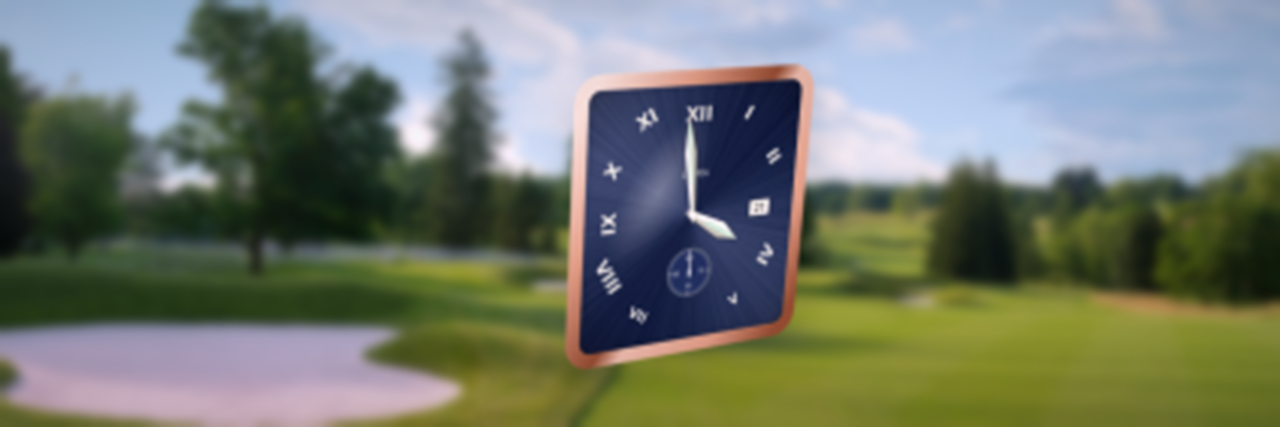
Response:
{"hour": 3, "minute": 59}
